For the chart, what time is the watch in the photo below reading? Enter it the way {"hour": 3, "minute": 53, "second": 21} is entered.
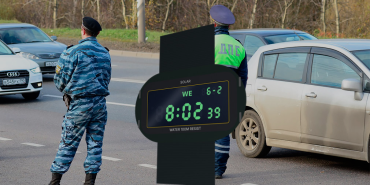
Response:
{"hour": 8, "minute": 2, "second": 39}
